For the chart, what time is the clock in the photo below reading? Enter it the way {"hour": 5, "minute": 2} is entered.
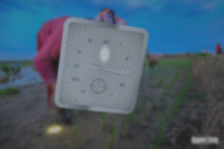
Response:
{"hour": 9, "minute": 16}
